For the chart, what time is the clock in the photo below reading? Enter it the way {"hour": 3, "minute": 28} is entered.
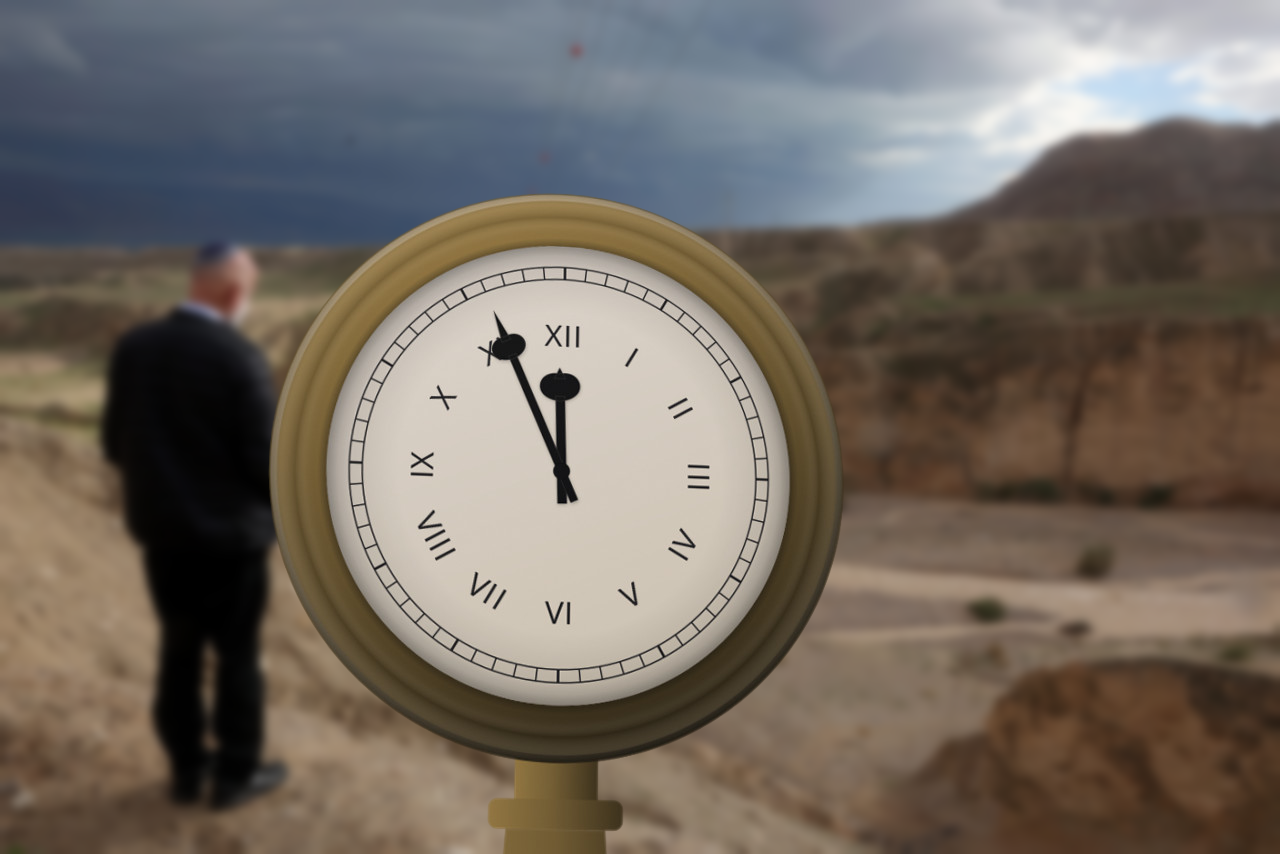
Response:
{"hour": 11, "minute": 56}
